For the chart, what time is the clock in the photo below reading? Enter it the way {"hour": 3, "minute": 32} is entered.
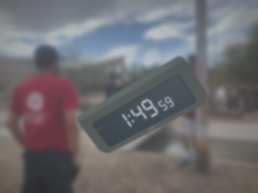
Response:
{"hour": 1, "minute": 49}
